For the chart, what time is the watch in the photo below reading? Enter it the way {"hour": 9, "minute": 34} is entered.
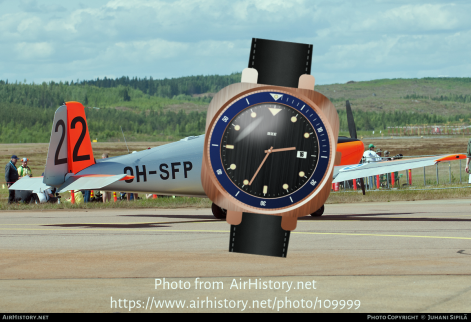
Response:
{"hour": 2, "minute": 34}
